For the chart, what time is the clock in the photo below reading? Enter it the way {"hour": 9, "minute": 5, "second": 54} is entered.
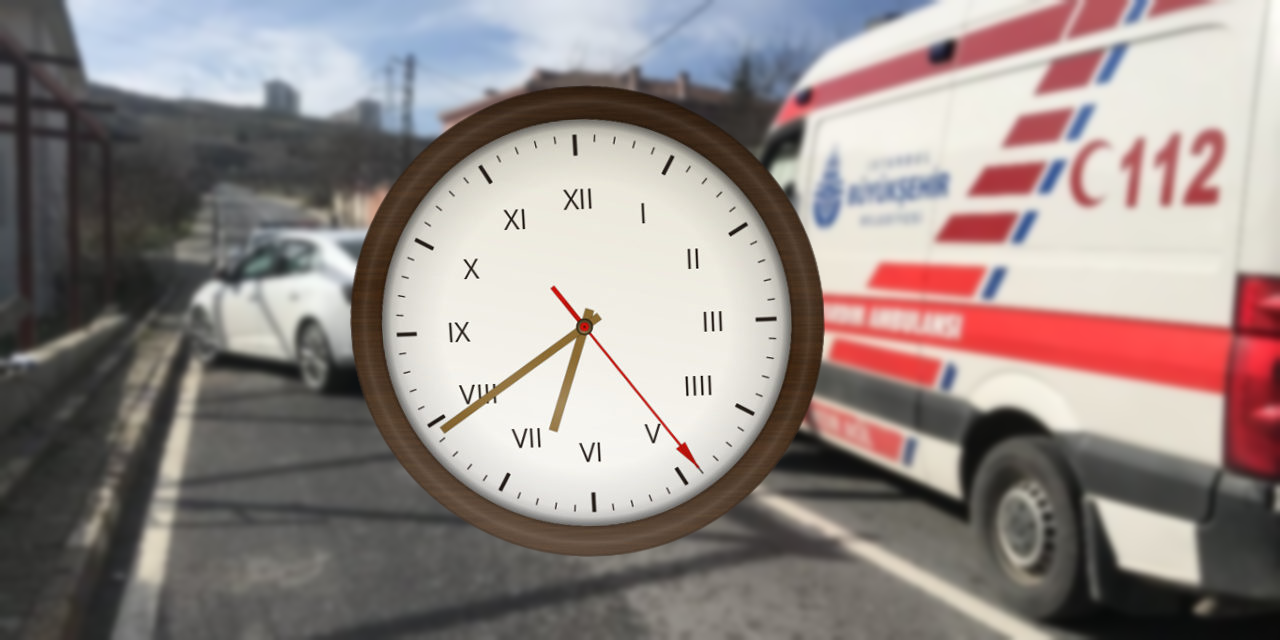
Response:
{"hour": 6, "minute": 39, "second": 24}
